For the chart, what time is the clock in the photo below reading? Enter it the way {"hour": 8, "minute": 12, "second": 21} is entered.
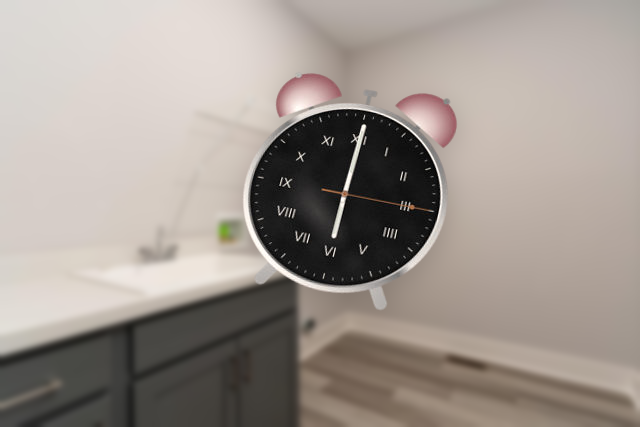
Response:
{"hour": 6, "minute": 0, "second": 15}
